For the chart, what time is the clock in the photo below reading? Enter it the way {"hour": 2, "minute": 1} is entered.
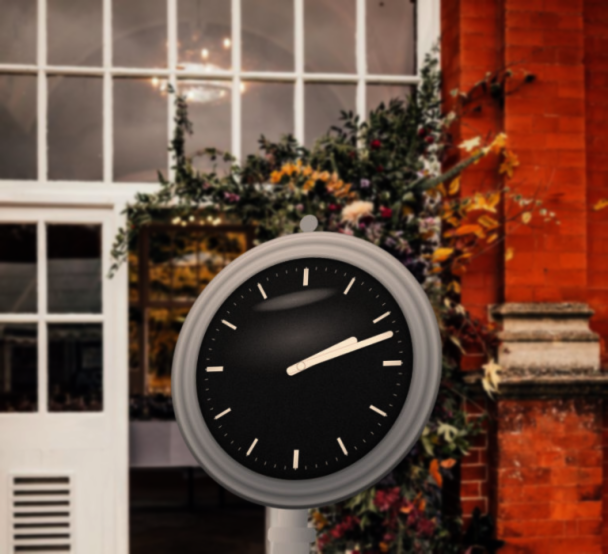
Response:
{"hour": 2, "minute": 12}
